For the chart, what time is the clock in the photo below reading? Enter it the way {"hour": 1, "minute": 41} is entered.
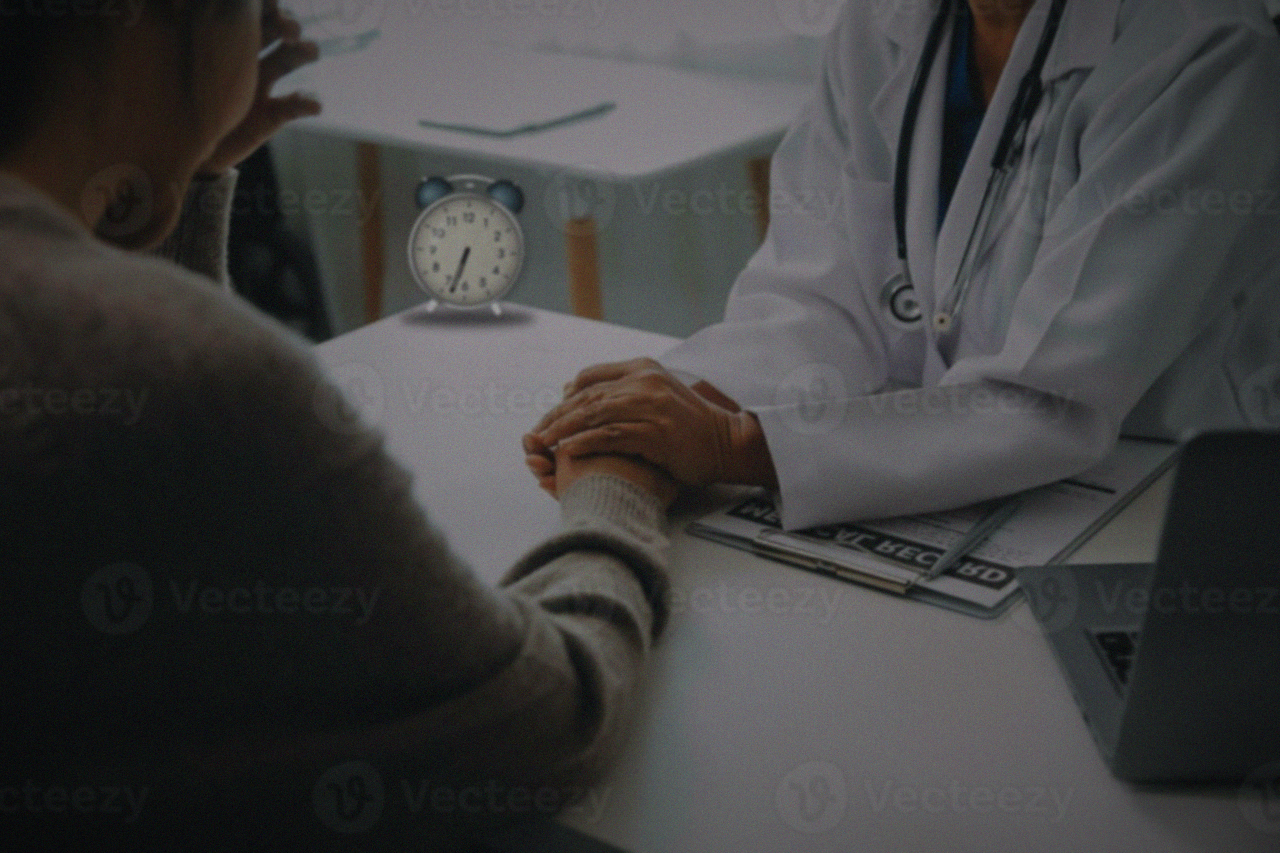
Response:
{"hour": 6, "minute": 33}
